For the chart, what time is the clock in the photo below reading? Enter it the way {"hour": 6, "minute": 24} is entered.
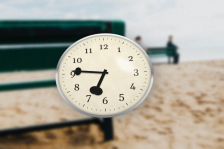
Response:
{"hour": 6, "minute": 46}
